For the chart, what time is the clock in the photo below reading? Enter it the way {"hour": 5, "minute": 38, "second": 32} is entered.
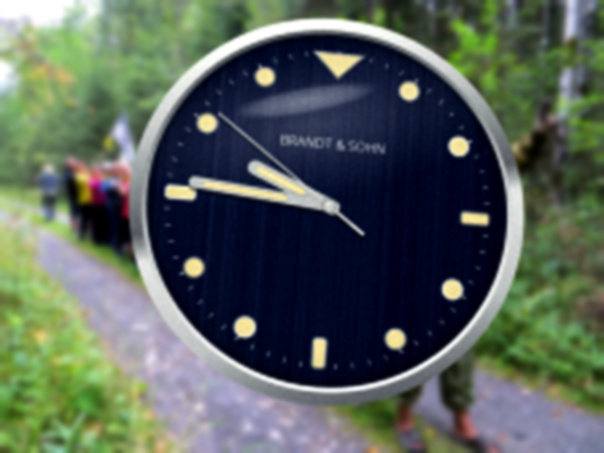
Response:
{"hour": 9, "minute": 45, "second": 51}
